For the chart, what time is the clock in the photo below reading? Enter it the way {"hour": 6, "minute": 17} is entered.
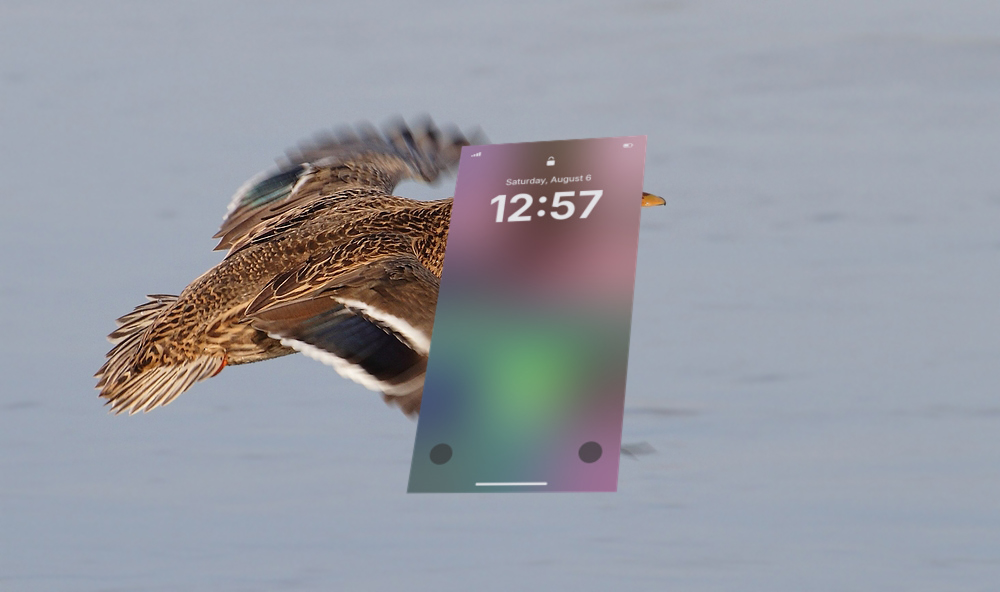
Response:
{"hour": 12, "minute": 57}
